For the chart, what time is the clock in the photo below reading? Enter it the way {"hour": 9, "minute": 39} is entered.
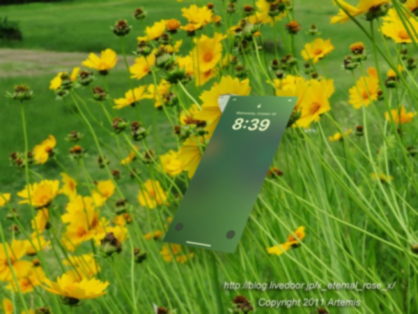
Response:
{"hour": 8, "minute": 39}
